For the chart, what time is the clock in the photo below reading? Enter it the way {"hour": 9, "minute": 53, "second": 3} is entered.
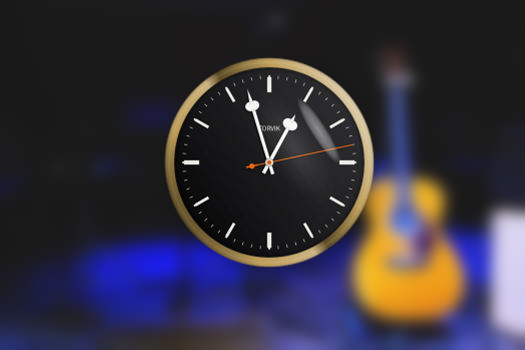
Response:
{"hour": 12, "minute": 57, "second": 13}
